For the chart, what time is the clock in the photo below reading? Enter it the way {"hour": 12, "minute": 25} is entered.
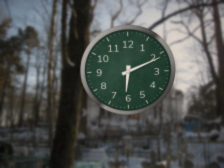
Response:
{"hour": 6, "minute": 11}
